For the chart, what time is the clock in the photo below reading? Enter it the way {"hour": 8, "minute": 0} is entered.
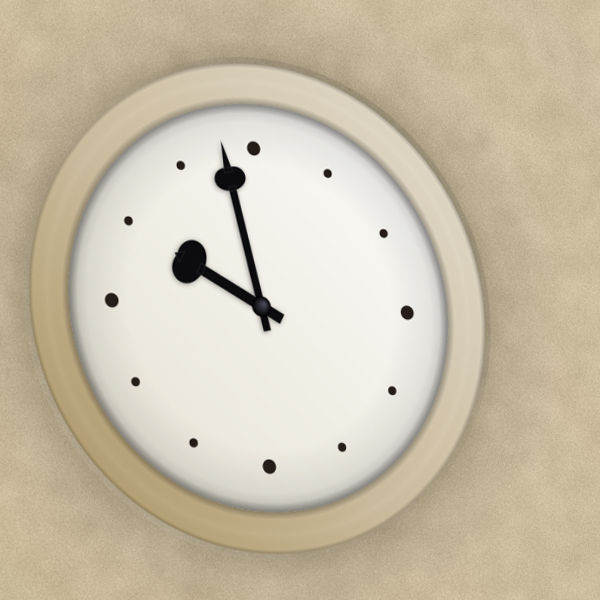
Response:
{"hour": 9, "minute": 58}
